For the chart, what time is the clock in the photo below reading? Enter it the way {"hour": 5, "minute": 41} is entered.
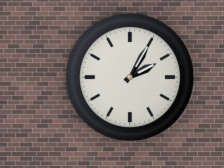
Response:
{"hour": 2, "minute": 5}
